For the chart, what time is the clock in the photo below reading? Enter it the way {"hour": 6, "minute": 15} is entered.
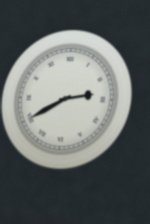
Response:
{"hour": 2, "minute": 40}
